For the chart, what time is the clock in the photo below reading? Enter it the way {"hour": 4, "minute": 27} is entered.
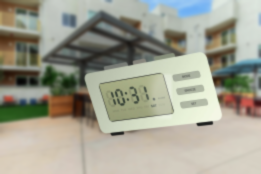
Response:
{"hour": 10, "minute": 31}
